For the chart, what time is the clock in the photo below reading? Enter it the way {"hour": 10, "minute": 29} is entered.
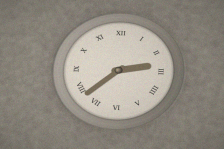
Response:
{"hour": 2, "minute": 38}
